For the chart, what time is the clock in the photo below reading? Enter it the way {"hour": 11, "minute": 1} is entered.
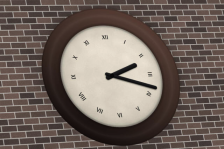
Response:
{"hour": 2, "minute": 18}
